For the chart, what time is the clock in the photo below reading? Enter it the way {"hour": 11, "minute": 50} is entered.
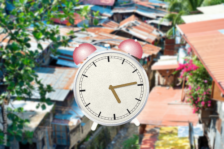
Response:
{"hour": 5, "minute": 14}
